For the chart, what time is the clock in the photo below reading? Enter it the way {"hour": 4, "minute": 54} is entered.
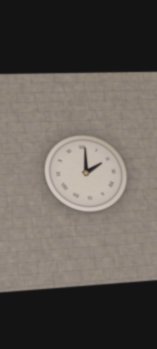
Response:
{"hour": 2, "minute": 1}
